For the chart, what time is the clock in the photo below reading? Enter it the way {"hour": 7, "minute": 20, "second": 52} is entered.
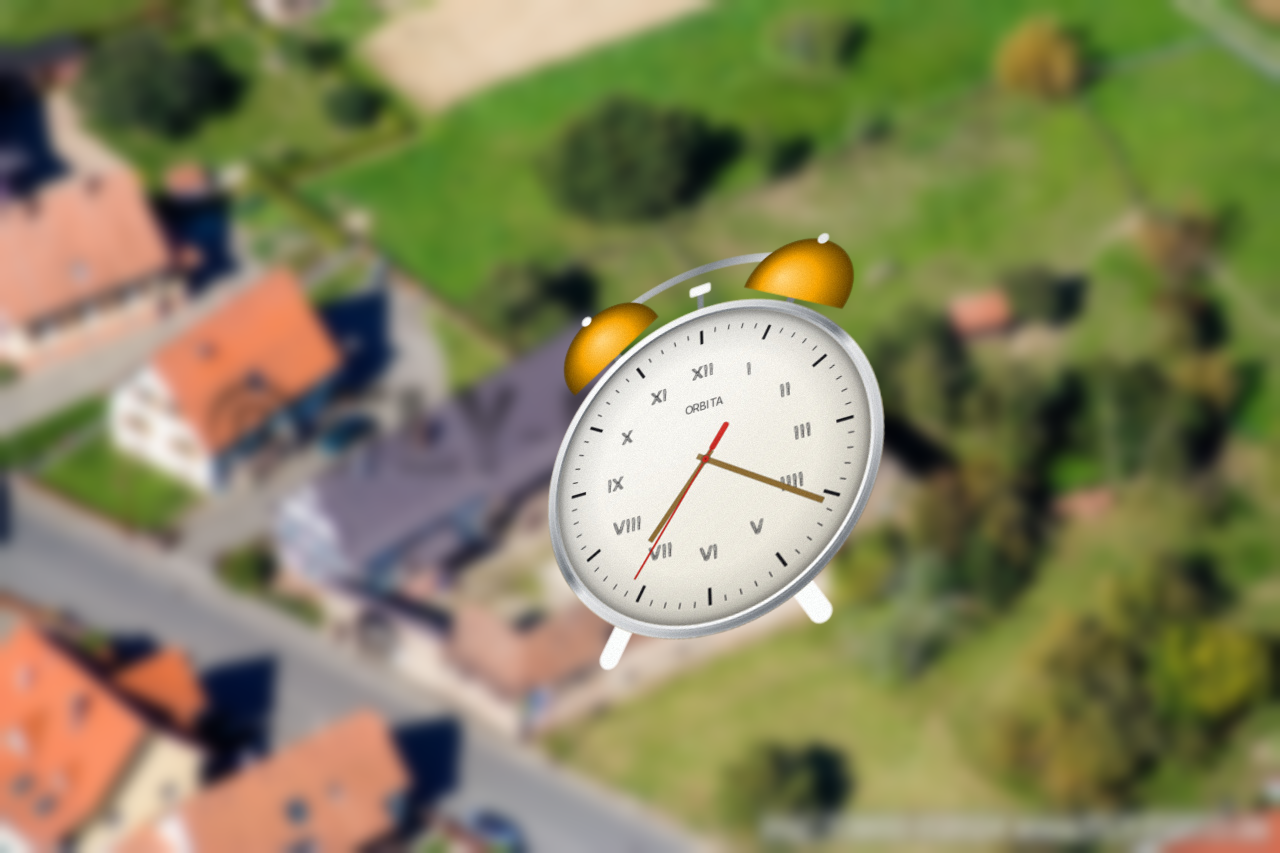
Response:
{"hour": 7, "minute": 20, "second": 36}
